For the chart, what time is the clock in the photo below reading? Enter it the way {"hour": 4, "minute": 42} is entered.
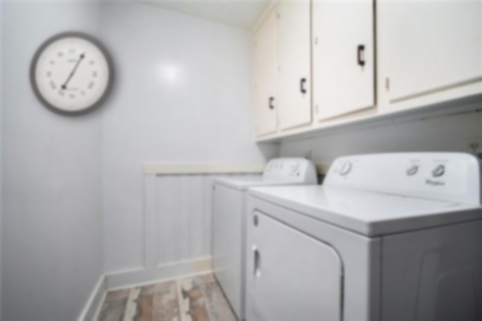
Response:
{"hour": 7, "minute": 5}
